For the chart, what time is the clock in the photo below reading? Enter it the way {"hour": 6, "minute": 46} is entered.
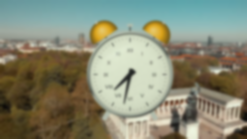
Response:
{"hour": 7, "minute": 32}
